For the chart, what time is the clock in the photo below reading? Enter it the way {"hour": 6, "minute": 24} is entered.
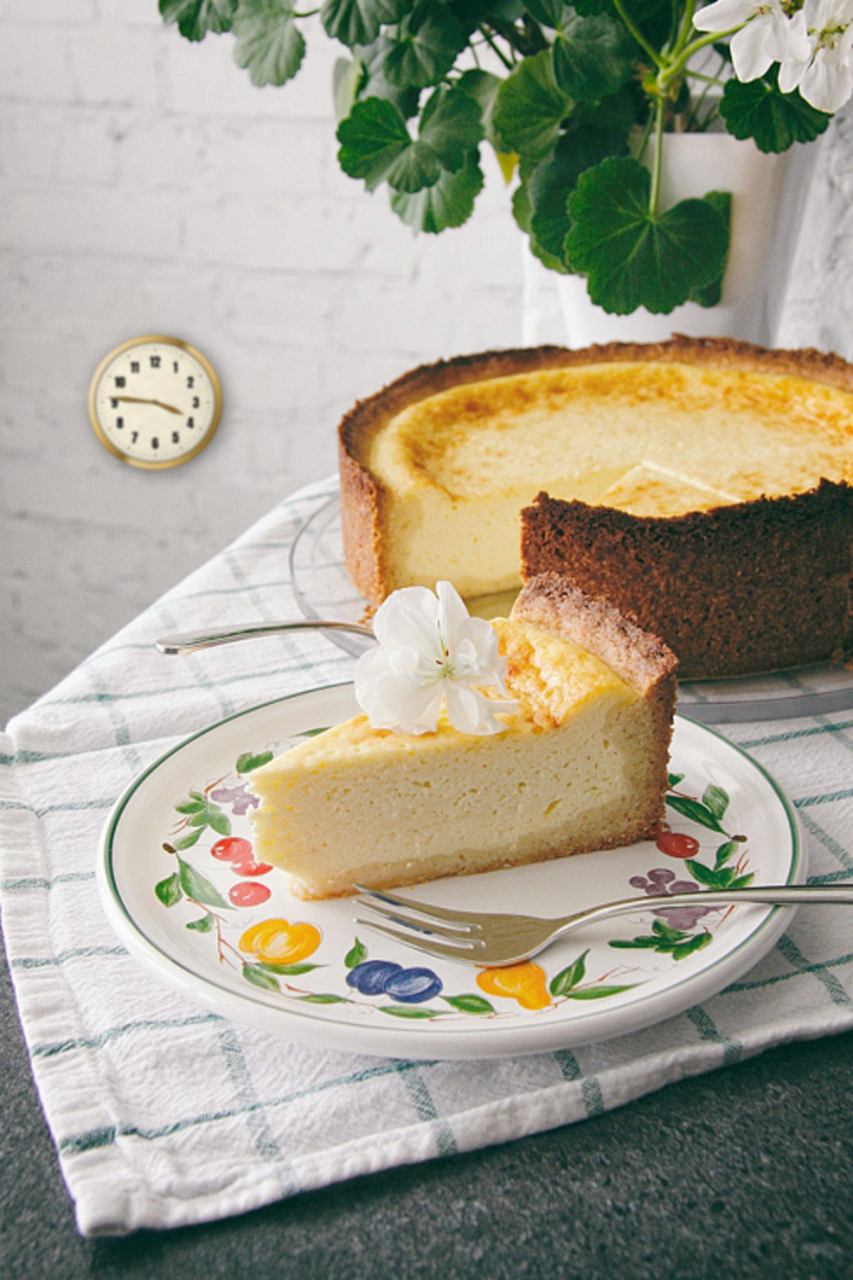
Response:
{"hour": 3, "minute": 46}
